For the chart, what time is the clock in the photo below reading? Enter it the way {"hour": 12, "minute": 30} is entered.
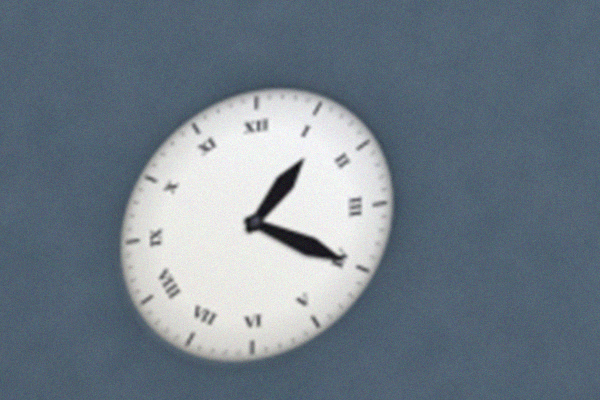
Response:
{"hour": 1, "minute": 20}
